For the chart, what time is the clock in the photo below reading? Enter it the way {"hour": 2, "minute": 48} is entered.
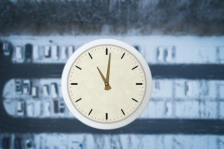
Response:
{"hour": 11, "minute": 1}
